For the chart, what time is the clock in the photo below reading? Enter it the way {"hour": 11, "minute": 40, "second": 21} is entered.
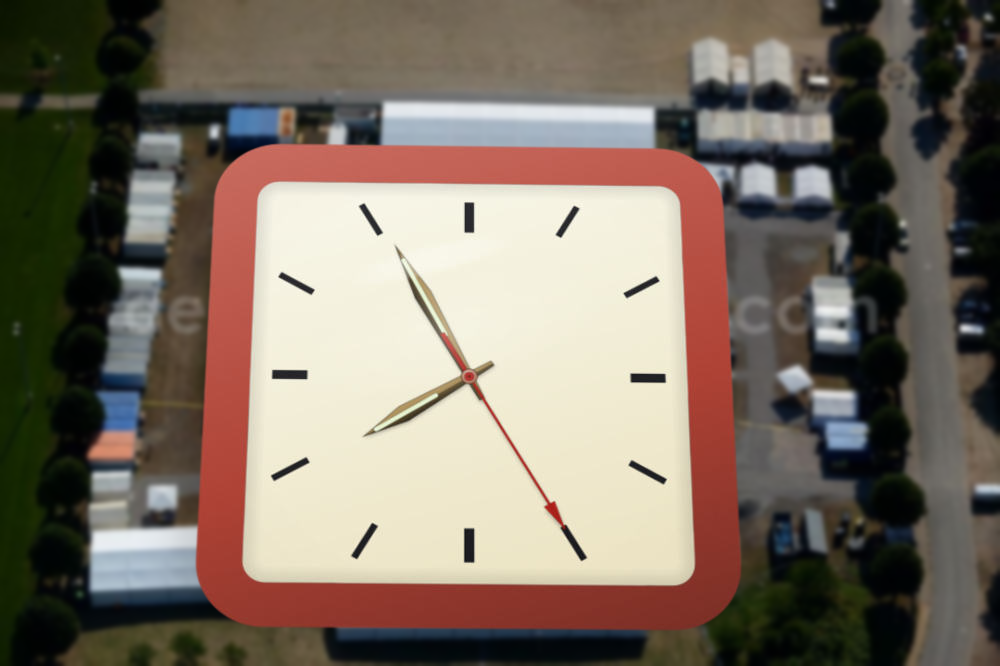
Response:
{"hour": 7, "minute": 55, "second": 25}
